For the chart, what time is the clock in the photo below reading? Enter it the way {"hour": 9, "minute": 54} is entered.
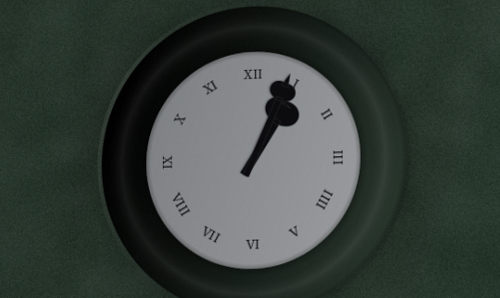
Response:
{"hour": 1, "minute": 4}
